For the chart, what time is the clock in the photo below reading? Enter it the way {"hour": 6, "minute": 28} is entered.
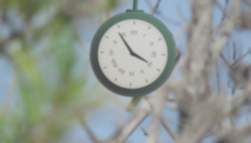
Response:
{"hour": 3, "minute": 54}
